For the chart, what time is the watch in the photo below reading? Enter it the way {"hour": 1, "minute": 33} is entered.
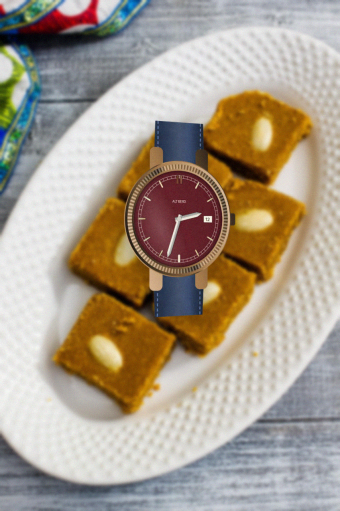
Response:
{"hour": 2, "minute": 33}
